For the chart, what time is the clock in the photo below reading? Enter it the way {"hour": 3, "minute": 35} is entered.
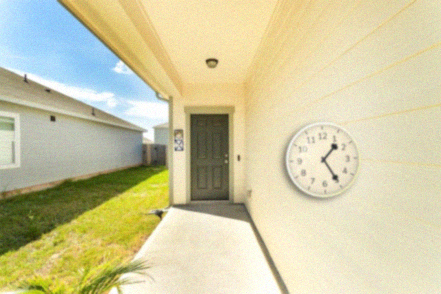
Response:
{"hour": 1, "minute": 25}
